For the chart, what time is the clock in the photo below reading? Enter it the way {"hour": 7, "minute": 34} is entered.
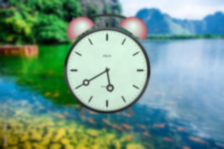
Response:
{"hour": 5, "minute": 40}
